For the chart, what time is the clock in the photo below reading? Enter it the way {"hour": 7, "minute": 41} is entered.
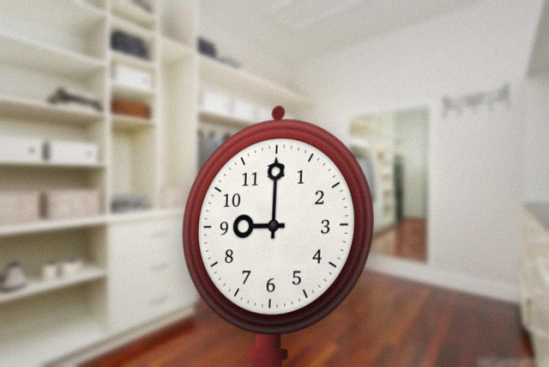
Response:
{"hour": 9, "minute": 0}
